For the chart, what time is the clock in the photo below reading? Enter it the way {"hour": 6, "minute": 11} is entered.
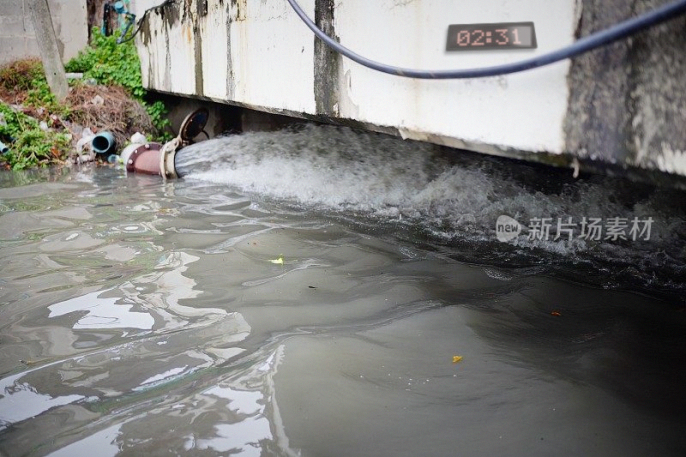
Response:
{"hour": 2, "minute": 31}
